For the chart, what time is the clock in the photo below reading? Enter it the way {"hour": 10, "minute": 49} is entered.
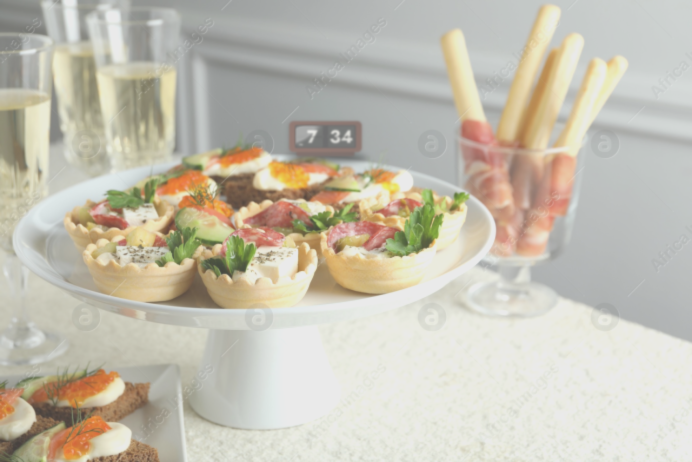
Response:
{"hour": 7, "minute": 34}
